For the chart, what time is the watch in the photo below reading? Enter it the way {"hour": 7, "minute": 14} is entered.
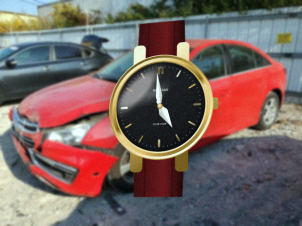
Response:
{"hour": 4, "minute": 59}
